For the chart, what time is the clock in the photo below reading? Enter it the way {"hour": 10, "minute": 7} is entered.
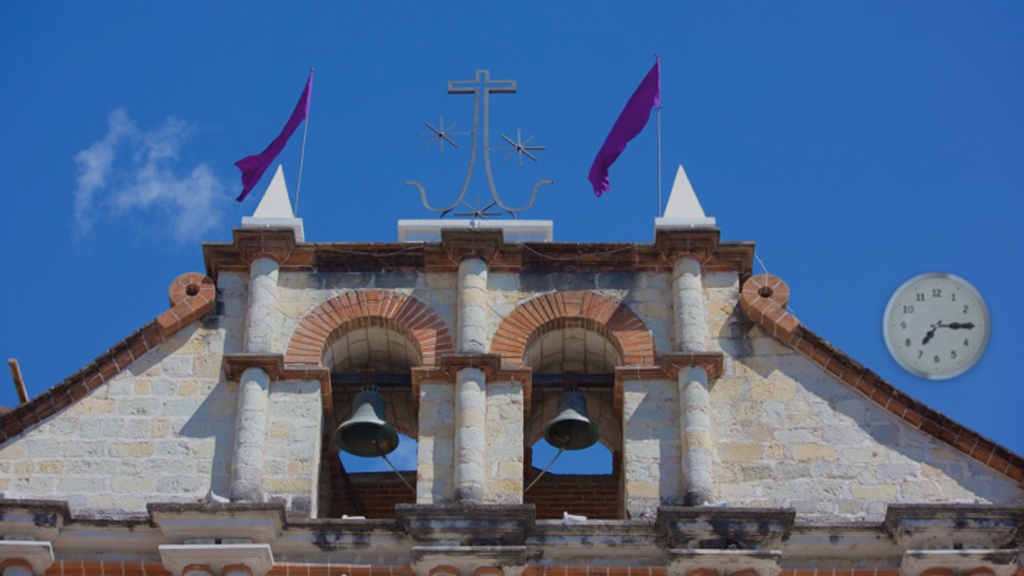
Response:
{"hour": 7, "minute": 15}
